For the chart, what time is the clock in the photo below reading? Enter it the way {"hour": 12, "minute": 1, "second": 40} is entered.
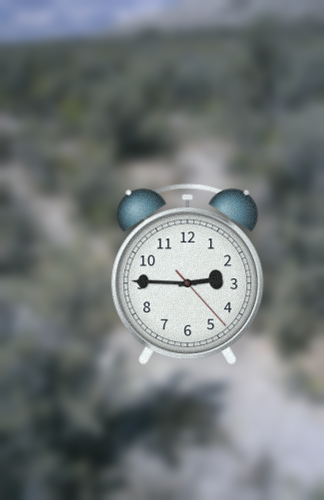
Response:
{"hour": 2, "minute": 45, "second": 23}
